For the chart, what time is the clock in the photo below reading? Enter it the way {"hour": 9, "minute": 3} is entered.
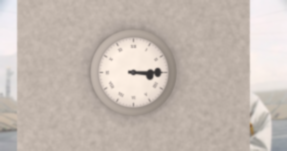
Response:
{"hour": 3, "minute": 15}
